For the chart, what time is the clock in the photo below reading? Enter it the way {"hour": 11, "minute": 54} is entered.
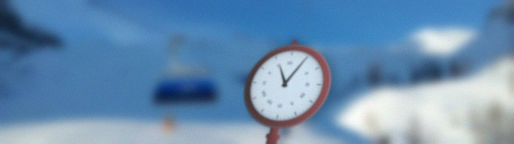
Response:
{"hour": 11, "minute": 5}
